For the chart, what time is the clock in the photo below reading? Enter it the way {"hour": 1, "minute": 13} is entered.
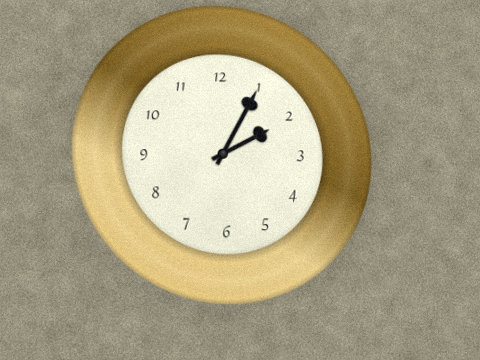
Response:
{"hour": 2, "minute": 5}
